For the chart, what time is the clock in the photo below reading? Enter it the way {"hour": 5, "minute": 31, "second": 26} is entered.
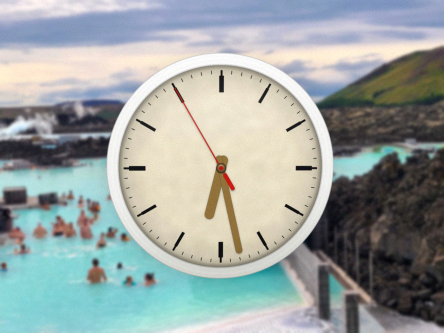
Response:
{"hour": 6, "minute": 27, "second": 55}
